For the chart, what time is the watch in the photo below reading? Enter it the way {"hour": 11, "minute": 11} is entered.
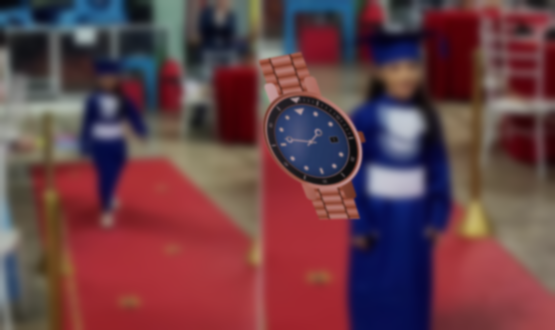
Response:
{"hour": 1, "minute": 47}
